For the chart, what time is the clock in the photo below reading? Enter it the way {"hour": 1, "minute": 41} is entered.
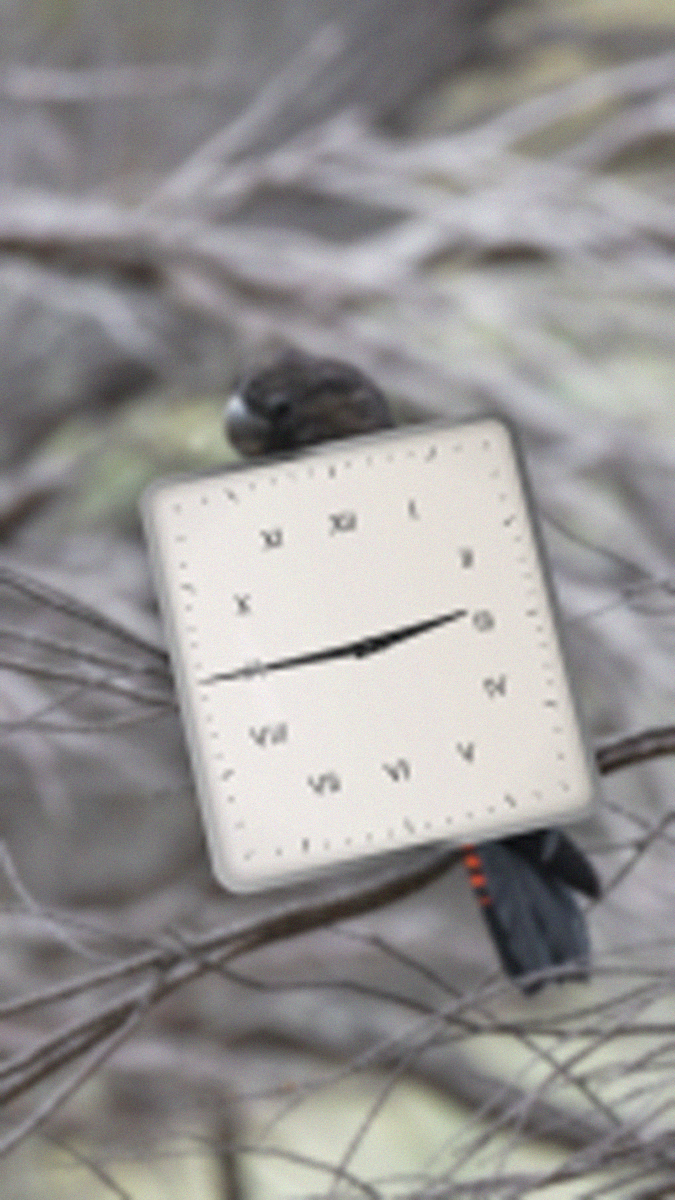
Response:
{"hour": 2, "minute": 45}
